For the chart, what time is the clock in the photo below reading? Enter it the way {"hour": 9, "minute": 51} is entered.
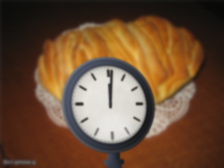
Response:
{"hour": 12, "minute": 1}
